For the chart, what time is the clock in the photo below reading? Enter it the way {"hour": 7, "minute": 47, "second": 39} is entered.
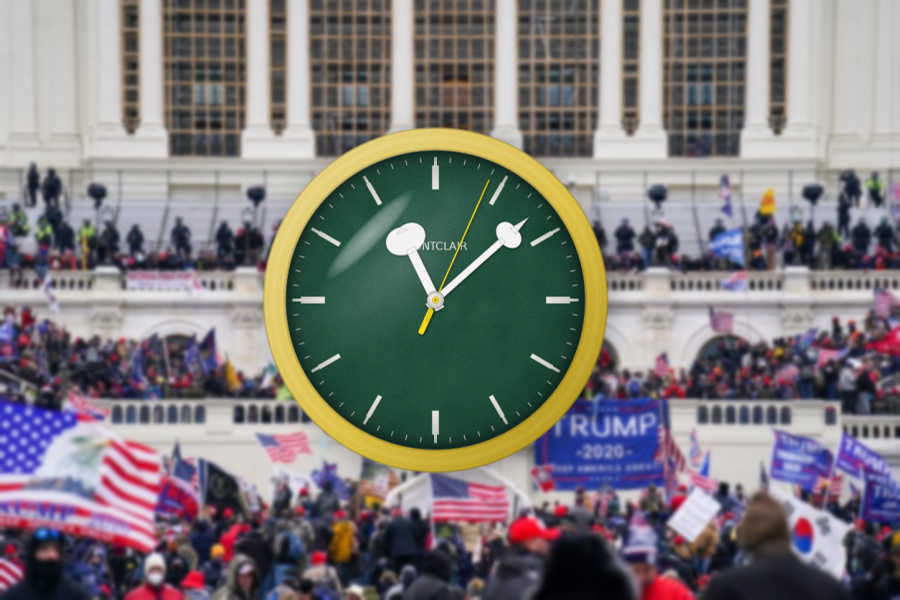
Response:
{"hour": 11, "minute": 8, "second": 4}
